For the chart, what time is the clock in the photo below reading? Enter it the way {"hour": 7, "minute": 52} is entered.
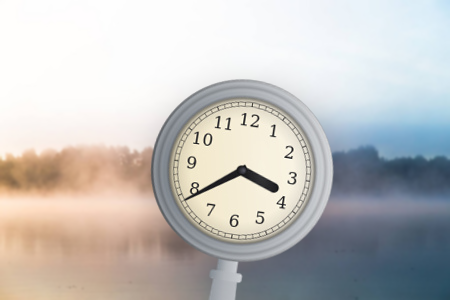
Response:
{"hour": 3, "minute": 39}
